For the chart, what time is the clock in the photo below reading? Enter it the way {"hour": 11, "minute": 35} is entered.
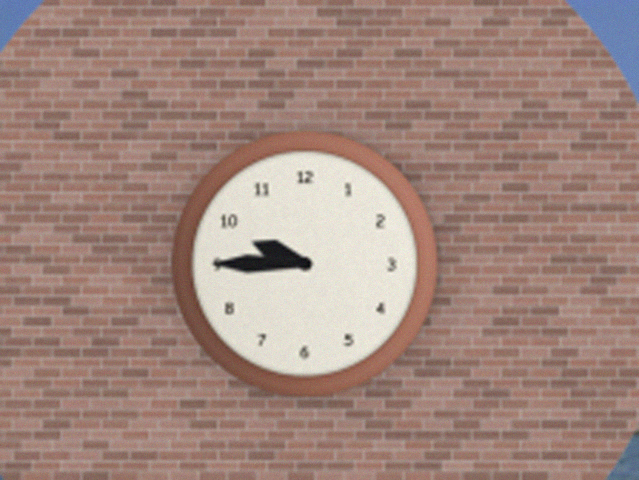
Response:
{"hour": 9, "minute": 45}
